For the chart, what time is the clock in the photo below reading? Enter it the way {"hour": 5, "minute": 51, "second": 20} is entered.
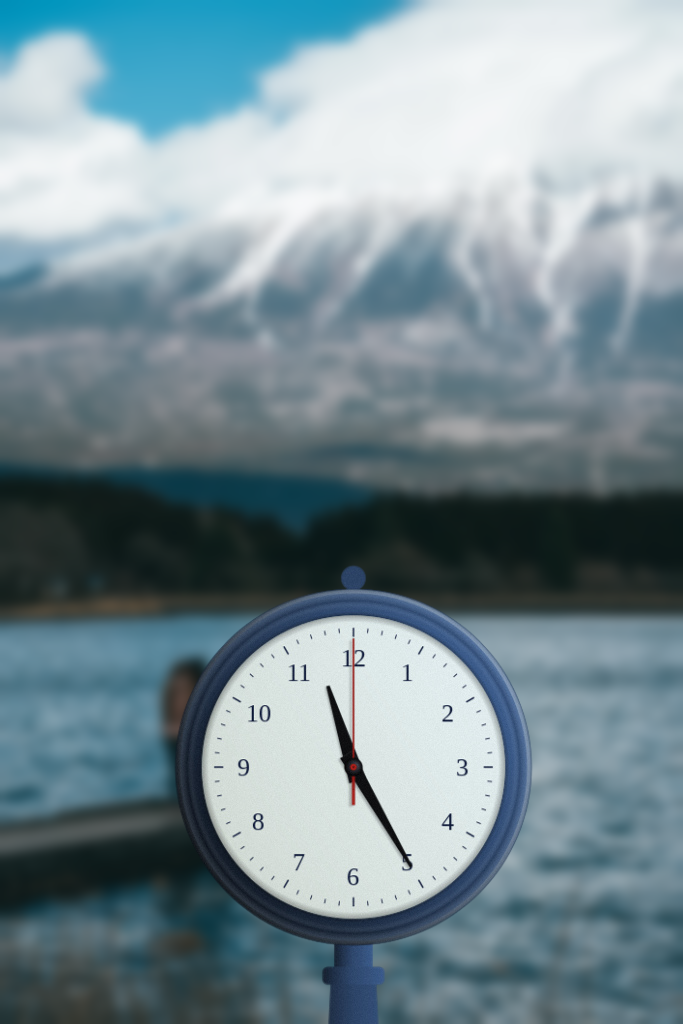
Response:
{"hour": 11, "minute": 25, "second": 0}
